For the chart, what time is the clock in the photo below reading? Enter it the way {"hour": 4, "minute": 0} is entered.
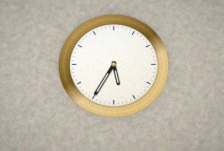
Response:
{"hour": 5, "minute": 35}
